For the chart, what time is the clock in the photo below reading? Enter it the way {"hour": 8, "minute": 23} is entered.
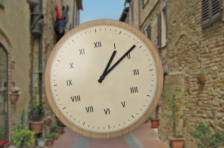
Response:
{"hour": 1, "minute": 9}
